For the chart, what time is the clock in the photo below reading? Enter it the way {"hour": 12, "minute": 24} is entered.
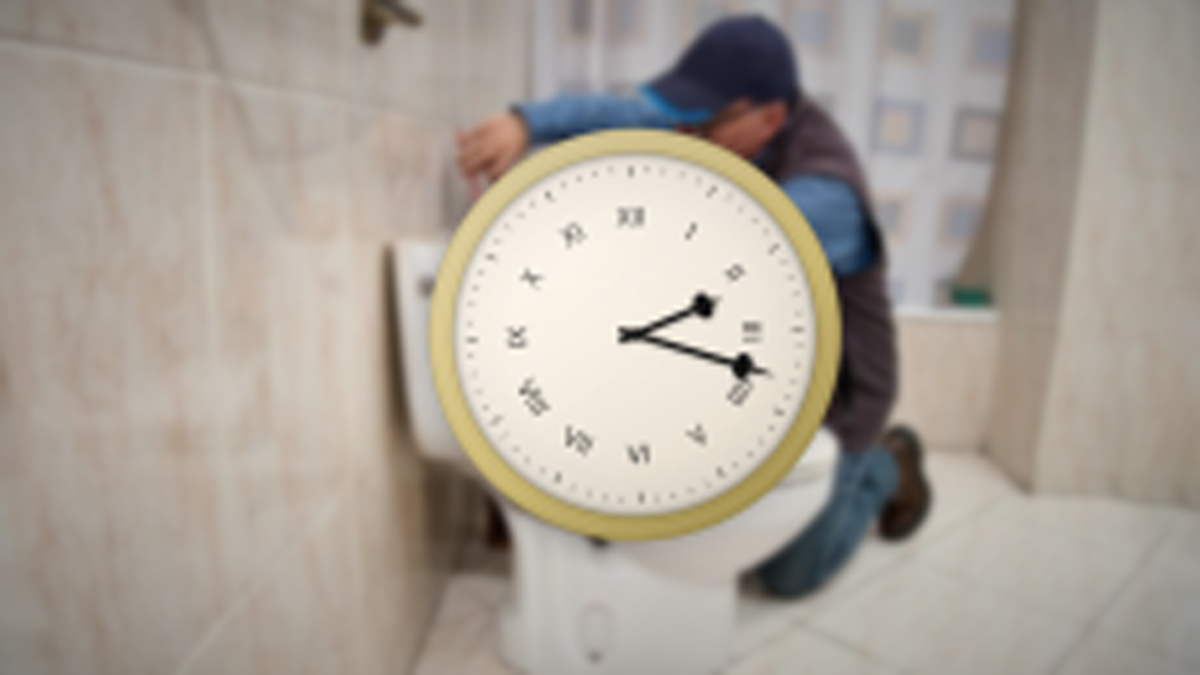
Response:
{"hour": 2, "minute": 18}
